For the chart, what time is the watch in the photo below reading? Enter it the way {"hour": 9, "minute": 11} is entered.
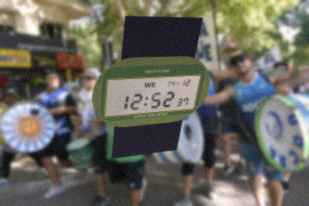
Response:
{"hour": 12, "minute": 52}
